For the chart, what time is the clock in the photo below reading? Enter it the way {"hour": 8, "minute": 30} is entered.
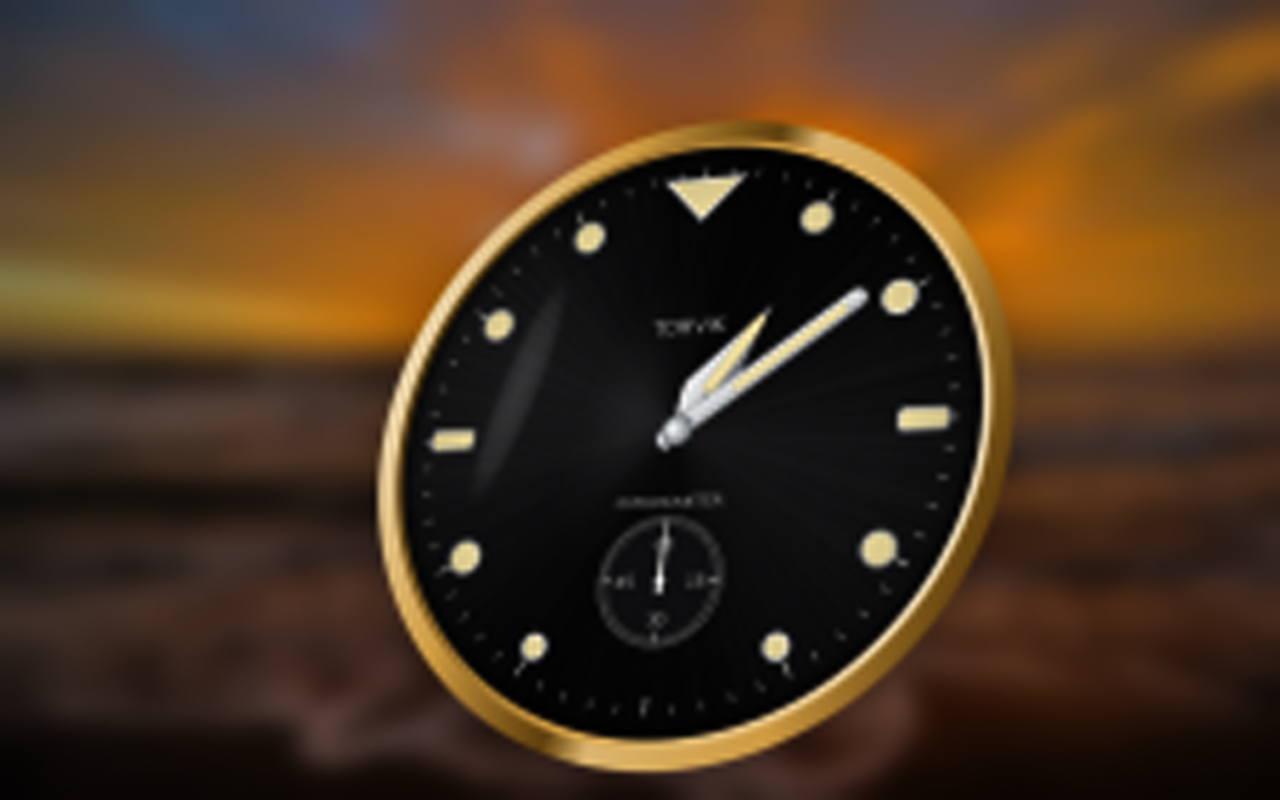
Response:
{"hour": 1, "minute": 9}
